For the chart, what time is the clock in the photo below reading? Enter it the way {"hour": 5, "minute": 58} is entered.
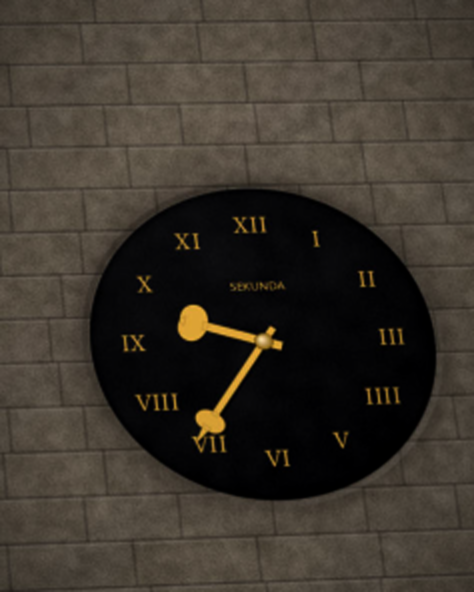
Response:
{"hour": 9, "minute": 36}
